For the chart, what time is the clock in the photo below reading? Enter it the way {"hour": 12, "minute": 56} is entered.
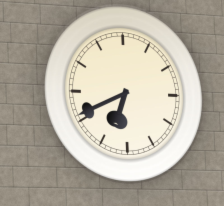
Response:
{"hour": 6, "minute": 41}
